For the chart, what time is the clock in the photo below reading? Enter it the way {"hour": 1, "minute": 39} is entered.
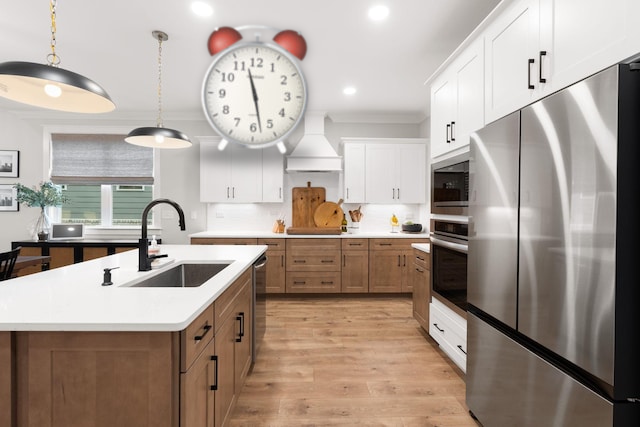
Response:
{"hour": 11, "minute": 28}
